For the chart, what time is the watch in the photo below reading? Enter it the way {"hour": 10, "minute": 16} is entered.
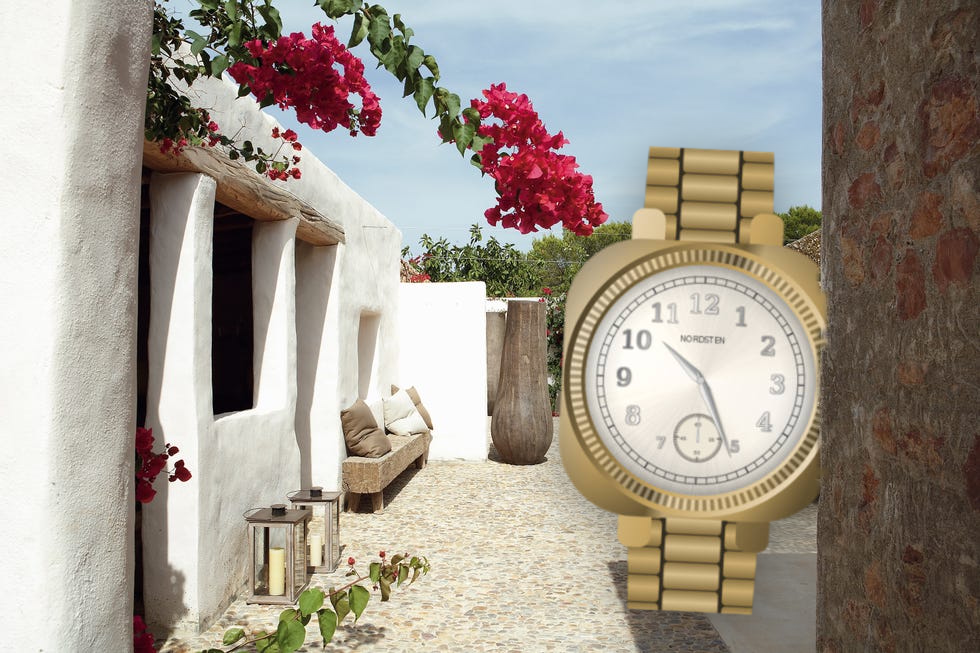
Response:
{"hour": 10, "minute": 26}
